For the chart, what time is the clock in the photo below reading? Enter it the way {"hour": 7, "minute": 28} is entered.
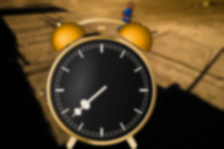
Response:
{"hour": 7, "minute": 38}
